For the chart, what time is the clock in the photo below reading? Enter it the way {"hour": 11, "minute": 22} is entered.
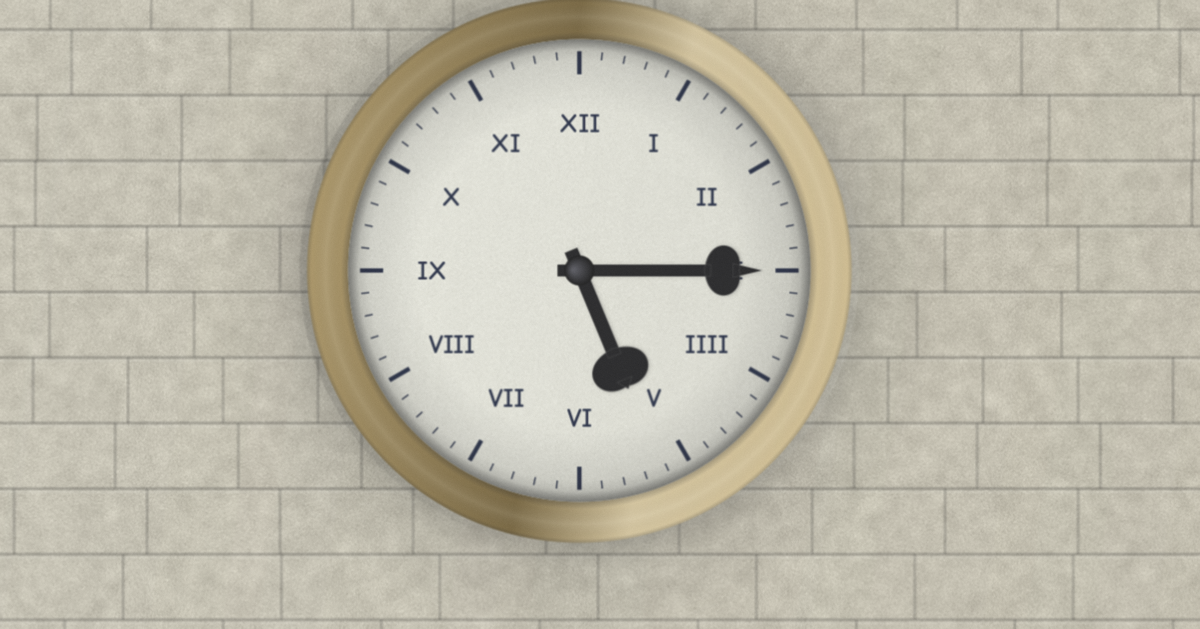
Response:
{"hour": 5, "minute": 15}
